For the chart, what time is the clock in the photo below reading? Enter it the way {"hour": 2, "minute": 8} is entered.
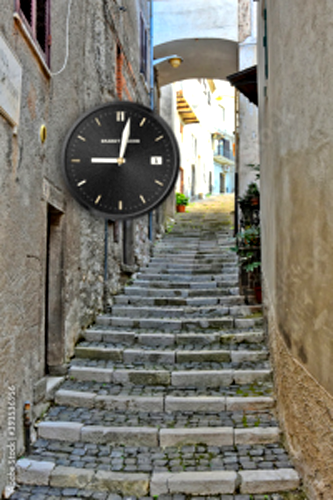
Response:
{"hour": 9, "minute": 2}
